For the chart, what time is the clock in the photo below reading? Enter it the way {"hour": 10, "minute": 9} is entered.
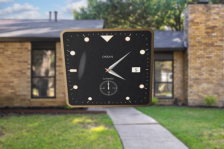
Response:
{"hour": 4, "minute": 8}
